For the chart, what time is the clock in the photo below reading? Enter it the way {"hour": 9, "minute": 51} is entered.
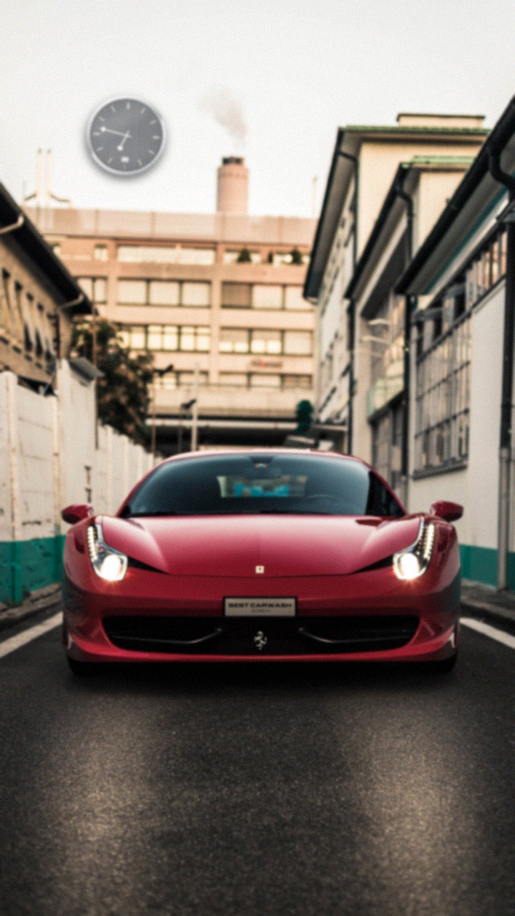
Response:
{"hour": 6, "minute": 47}
